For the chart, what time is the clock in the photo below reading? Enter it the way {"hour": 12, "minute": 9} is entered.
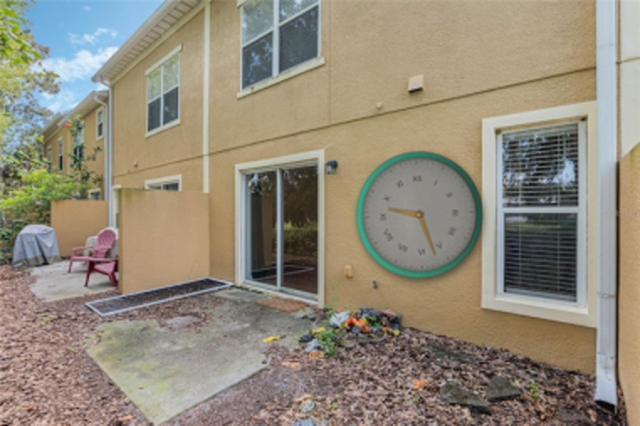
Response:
{"hour": 9, "minute": 27}
